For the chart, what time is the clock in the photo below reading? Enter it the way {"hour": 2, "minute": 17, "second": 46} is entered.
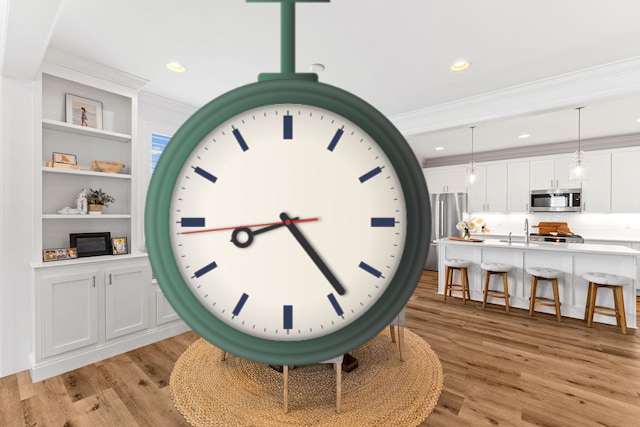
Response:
{"hour": 8, "minute": 23, "second": 44}
